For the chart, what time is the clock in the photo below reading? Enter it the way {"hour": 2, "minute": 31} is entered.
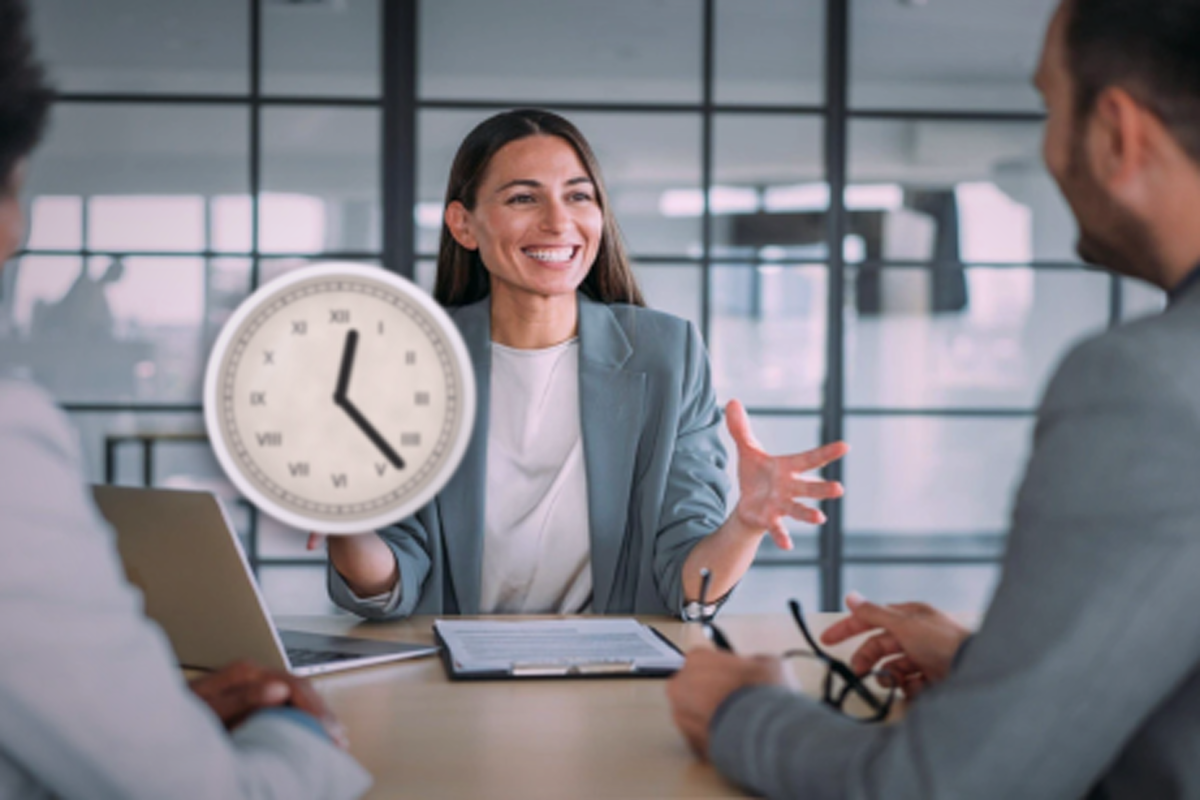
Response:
{"hour": 12, "minute": 23}
